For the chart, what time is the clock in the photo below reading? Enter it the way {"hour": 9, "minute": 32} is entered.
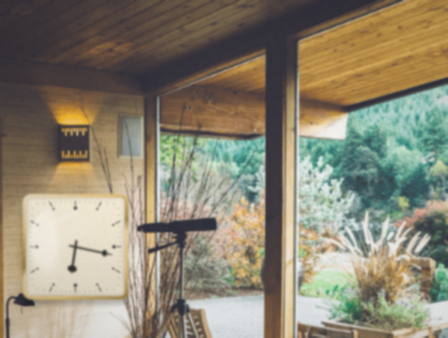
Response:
{"hour": 6, "minute": 17}
